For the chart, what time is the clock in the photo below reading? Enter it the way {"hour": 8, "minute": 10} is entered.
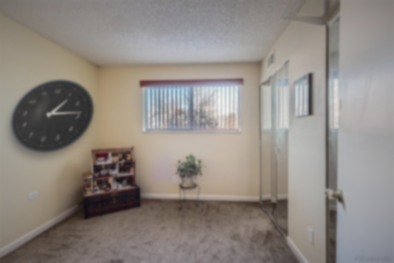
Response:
{"hour": 1, "minute": 14}
